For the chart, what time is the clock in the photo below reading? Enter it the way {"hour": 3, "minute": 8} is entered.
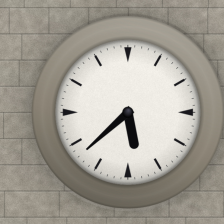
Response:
{"hour": 5, "minute": 38}
